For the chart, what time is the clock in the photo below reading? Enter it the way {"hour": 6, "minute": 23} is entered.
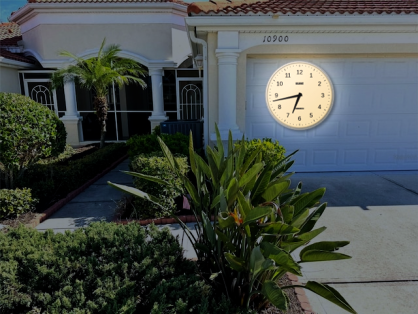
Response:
{"hour": 6, "minute": 43}
